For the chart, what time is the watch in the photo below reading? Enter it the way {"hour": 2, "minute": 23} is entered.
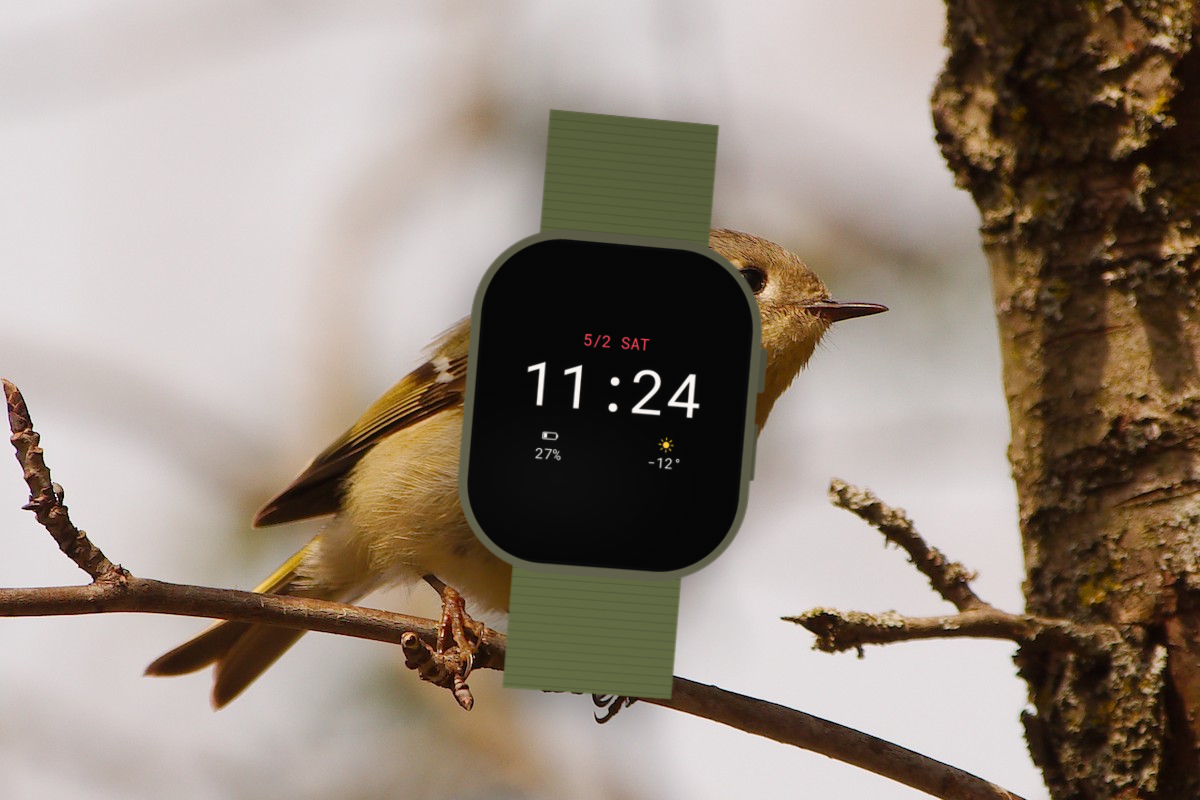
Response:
{"hour": 11, "minute": 24}
